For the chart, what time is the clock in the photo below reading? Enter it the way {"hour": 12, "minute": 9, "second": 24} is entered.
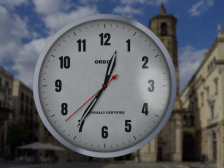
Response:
{"hour": 12, "minute": 35, "second": 38}
